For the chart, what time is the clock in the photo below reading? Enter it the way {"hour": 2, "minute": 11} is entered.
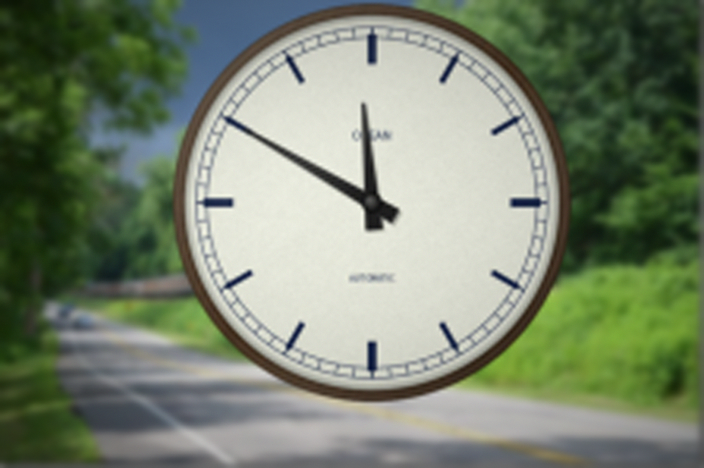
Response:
{"hour": 11, "minute": 50}
